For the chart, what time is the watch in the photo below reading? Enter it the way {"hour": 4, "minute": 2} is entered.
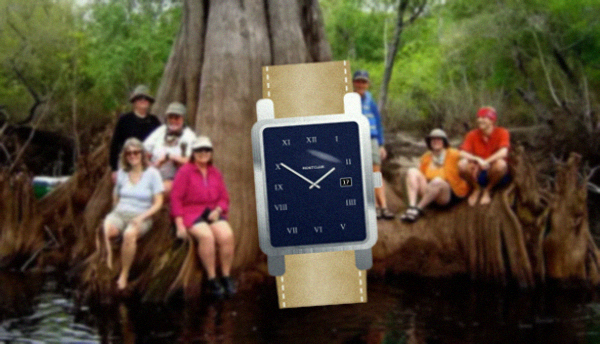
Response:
{"hour": 1, "minute": 51}
